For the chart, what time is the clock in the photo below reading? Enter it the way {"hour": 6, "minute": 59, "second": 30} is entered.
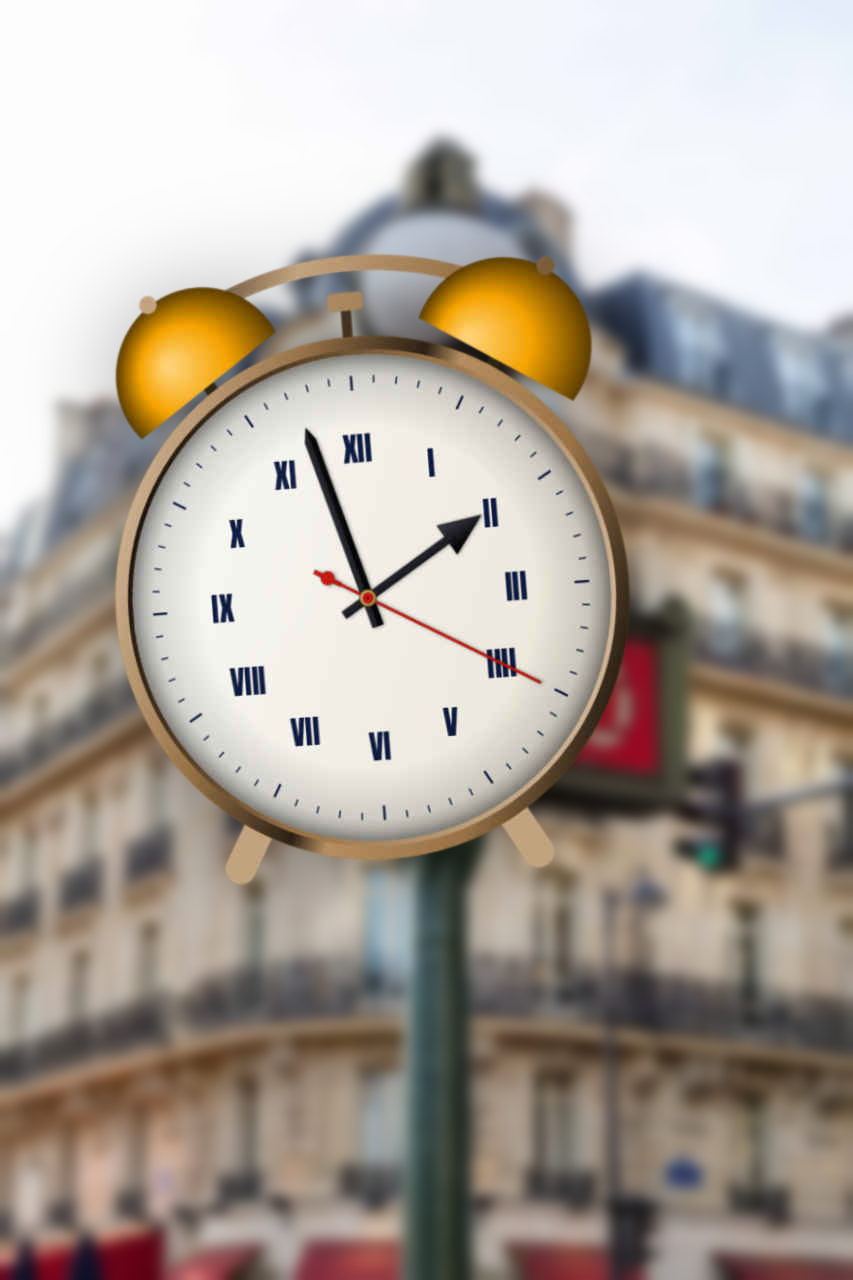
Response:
{"hour": 1, "minute": 57, "second": 20}
